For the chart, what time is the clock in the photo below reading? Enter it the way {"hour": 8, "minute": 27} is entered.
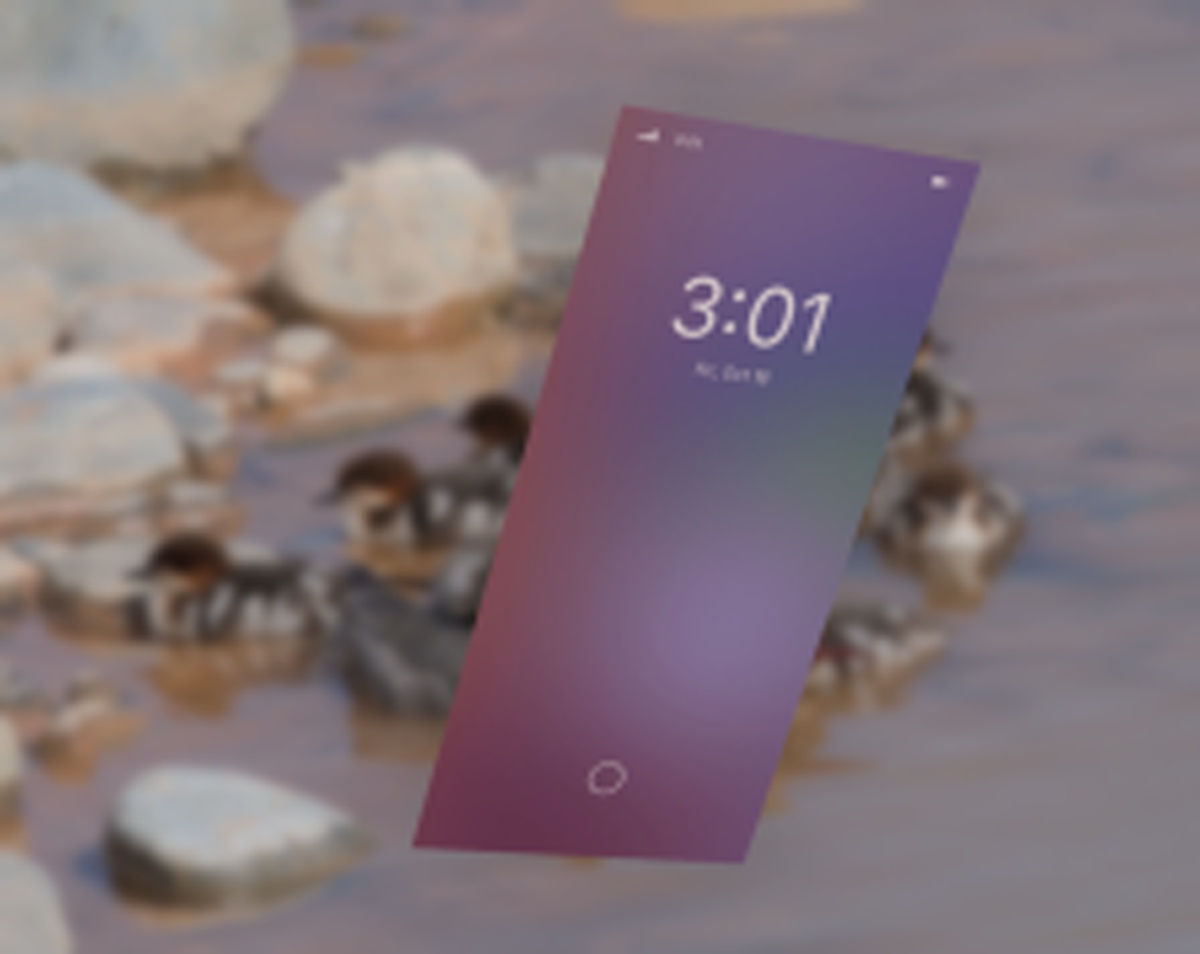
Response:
{"hour": 3, "minute": 1}
